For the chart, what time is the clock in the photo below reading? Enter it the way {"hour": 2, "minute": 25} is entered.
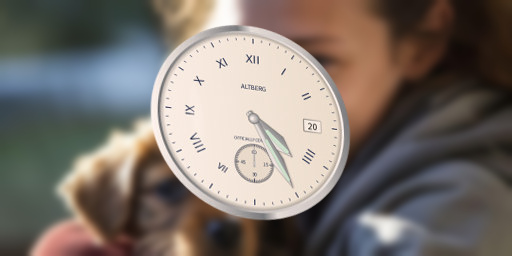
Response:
{"hour": 4, "minute": 25}
